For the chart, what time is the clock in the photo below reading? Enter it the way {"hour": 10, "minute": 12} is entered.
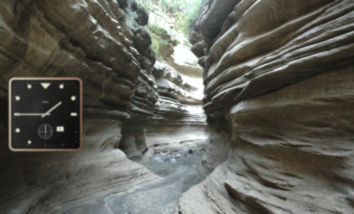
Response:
{"hour": 1, "minute": 45}
